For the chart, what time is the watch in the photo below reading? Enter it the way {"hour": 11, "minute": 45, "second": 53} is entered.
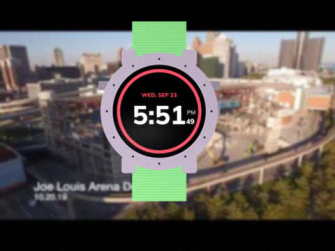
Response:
{"hour": 5, "minute": 51, "second": 49}
